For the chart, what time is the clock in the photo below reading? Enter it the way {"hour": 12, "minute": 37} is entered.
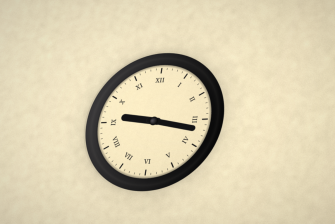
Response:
{"hour": 9, "minute": 17}
